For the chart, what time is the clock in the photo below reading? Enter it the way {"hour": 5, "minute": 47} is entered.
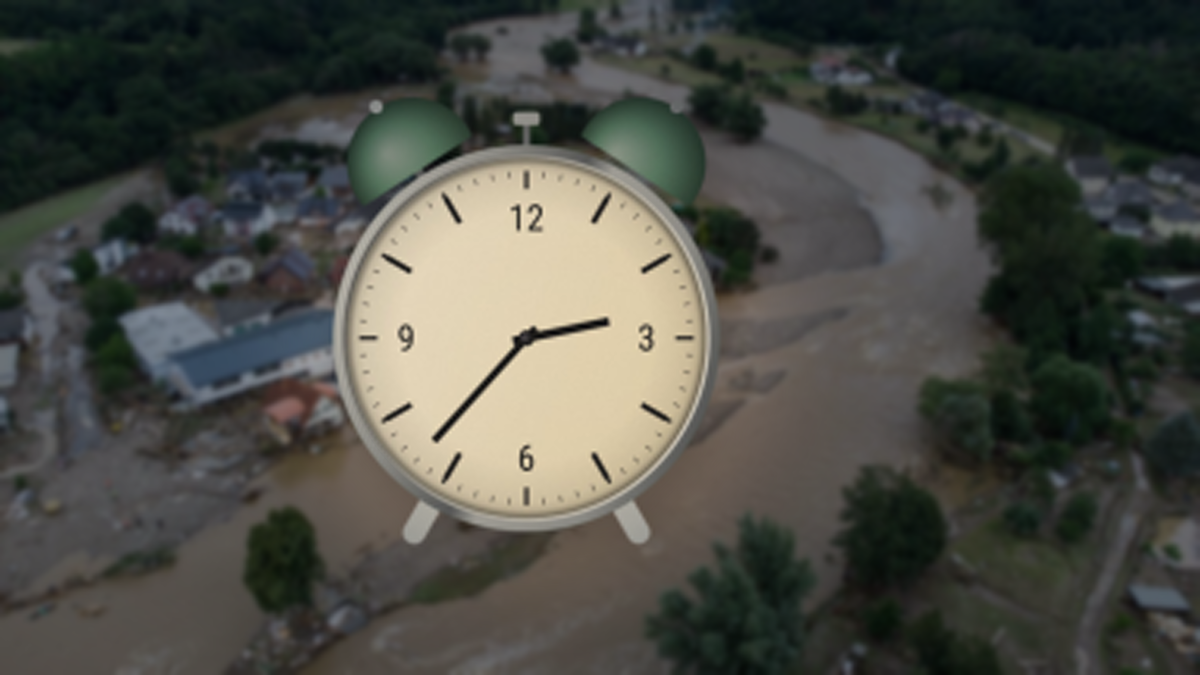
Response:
{"hour": 2, "minute": 37}
